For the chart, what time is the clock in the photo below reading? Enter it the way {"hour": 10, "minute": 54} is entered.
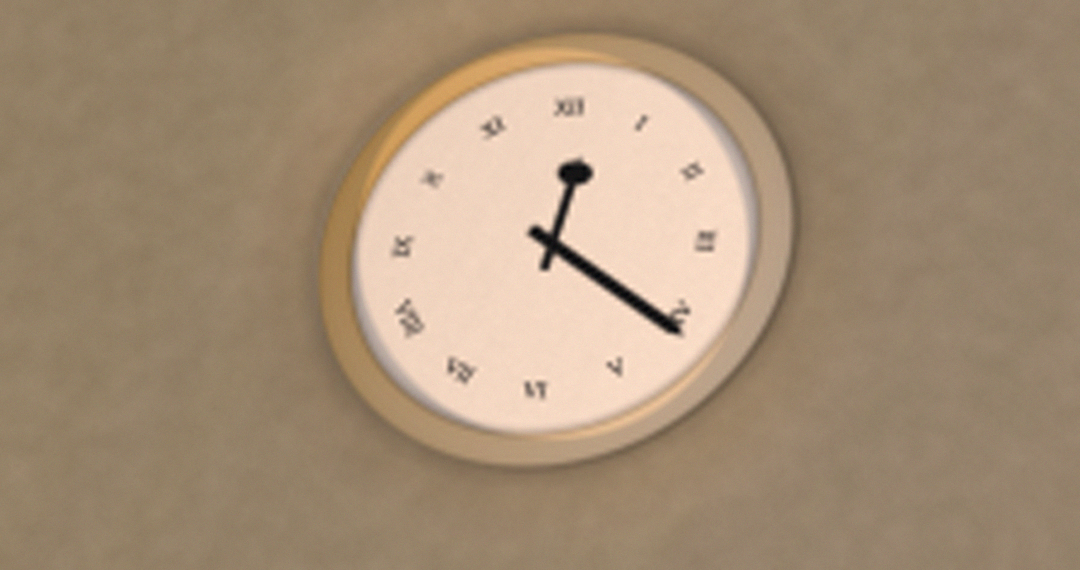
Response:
{"hour": 12, "minute": 21}
